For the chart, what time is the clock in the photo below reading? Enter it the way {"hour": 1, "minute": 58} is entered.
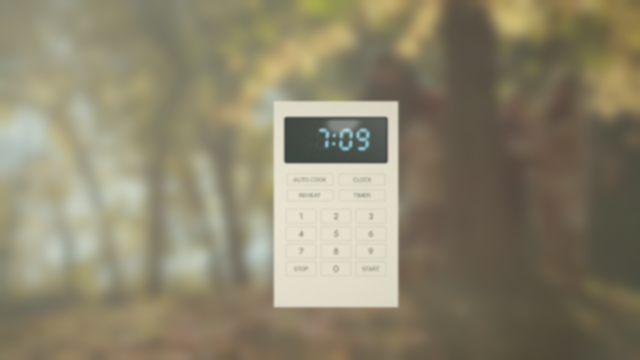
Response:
{"hour": 7, "minute": 9}
